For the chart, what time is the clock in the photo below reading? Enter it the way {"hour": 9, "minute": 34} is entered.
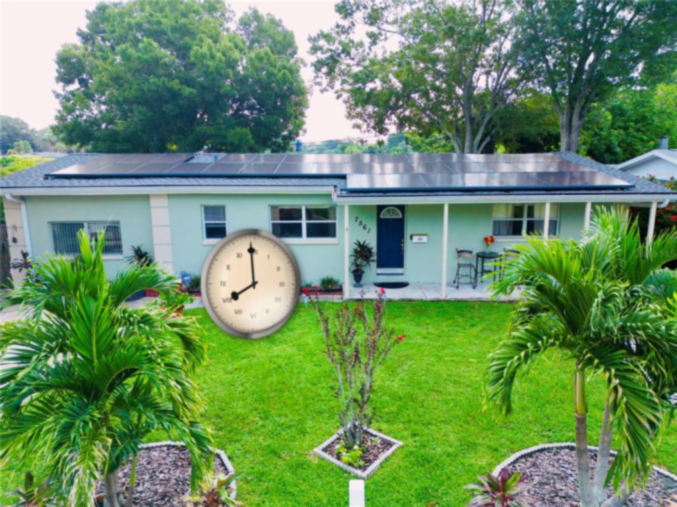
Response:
{"hour": 7, "minute": 59}
